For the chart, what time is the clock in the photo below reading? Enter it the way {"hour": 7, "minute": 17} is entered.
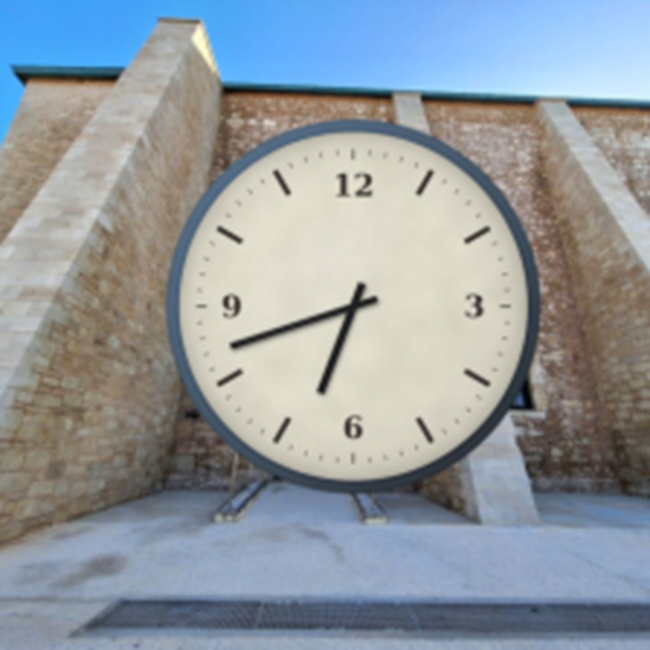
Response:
{"hour": 6, "minute": 42}
